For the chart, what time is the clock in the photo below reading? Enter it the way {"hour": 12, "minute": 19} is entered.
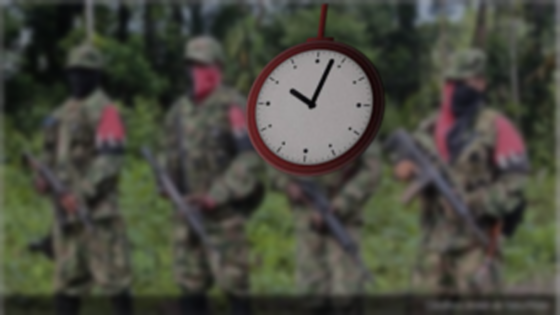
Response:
{"hour": 10, "minute": 3}
